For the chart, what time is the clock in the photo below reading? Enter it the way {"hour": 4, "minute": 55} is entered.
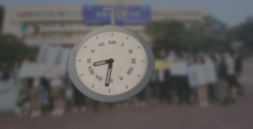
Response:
{"hour": 8, "minute": 31}
